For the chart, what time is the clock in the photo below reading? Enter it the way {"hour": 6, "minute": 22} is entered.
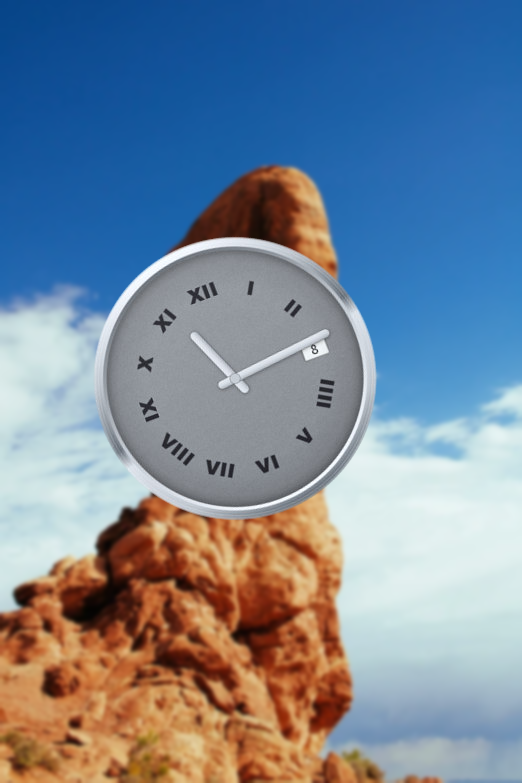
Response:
{"hour": 11, "minute": 14}
